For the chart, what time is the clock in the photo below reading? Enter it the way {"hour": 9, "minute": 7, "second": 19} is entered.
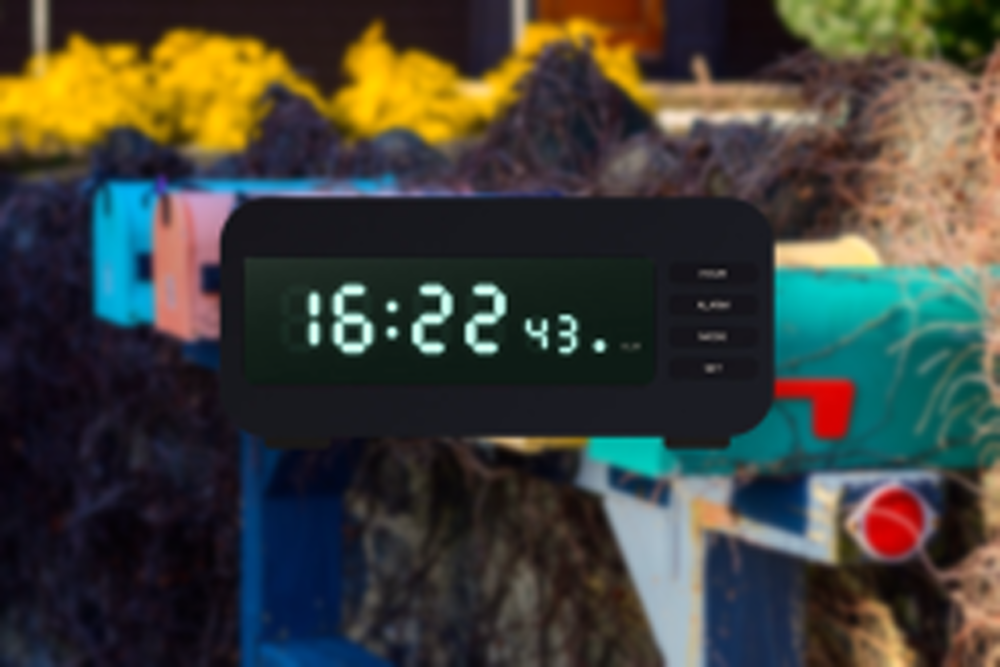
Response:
{"hour": 16, "minute": 22, "second": 43}
